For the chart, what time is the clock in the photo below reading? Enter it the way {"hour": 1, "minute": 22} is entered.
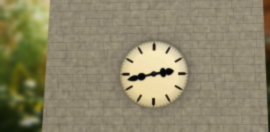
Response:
{"hour": 2, "minute": 43}
